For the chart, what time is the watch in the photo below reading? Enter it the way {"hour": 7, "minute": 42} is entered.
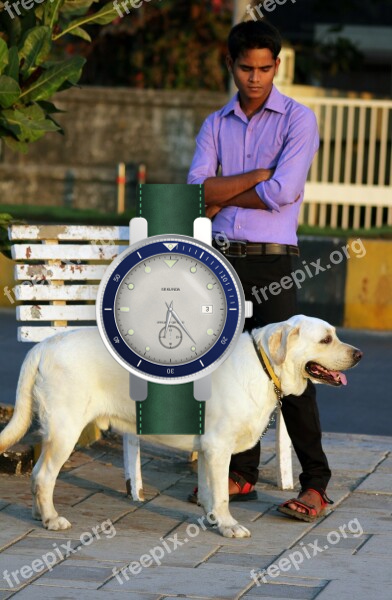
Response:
{"hour": 6, "minute": 24}
